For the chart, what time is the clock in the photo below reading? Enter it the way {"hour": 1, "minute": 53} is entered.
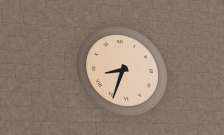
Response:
{"hour": 8, "minute": 34}
